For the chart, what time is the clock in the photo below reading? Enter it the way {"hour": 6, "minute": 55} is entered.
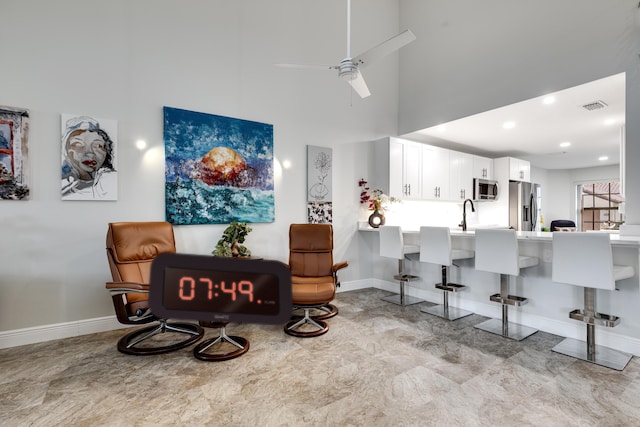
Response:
{"hour": 7, "minute": 49}
